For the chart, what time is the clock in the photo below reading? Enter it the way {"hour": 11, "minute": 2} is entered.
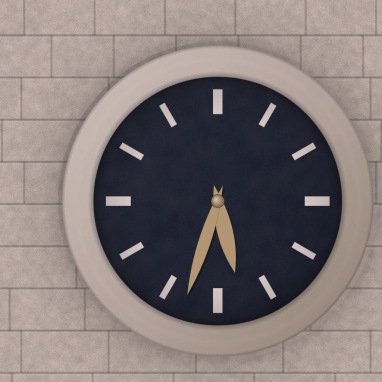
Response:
{"hour": 5, "minute": 33}
